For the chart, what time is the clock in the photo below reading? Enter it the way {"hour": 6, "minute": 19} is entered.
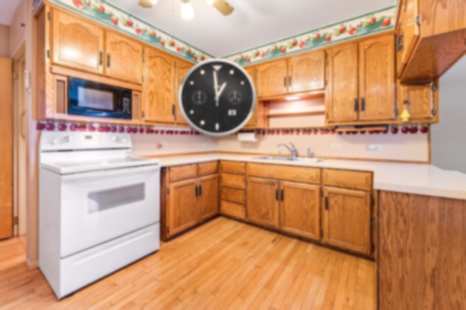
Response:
{"hour": 12, "minute": 59}
